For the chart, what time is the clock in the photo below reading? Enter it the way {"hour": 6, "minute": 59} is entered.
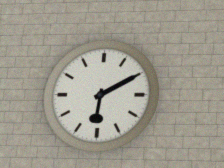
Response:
{"hour": 6, "minute": 10}
